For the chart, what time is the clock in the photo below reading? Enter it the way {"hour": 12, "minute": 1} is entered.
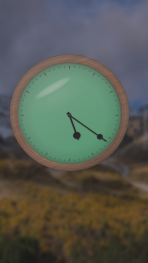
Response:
{"hour": 5, "minute": 21}
